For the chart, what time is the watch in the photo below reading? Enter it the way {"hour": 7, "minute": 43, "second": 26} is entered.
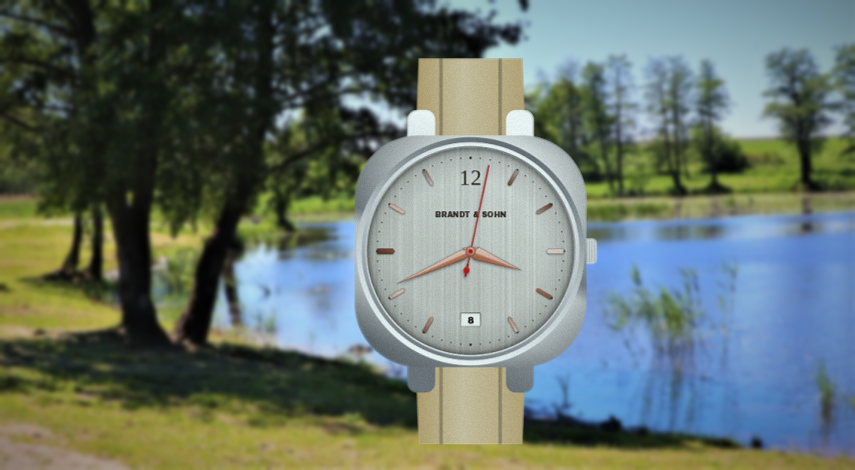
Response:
{"hour": 3, "minute": 41, "second": 2}
